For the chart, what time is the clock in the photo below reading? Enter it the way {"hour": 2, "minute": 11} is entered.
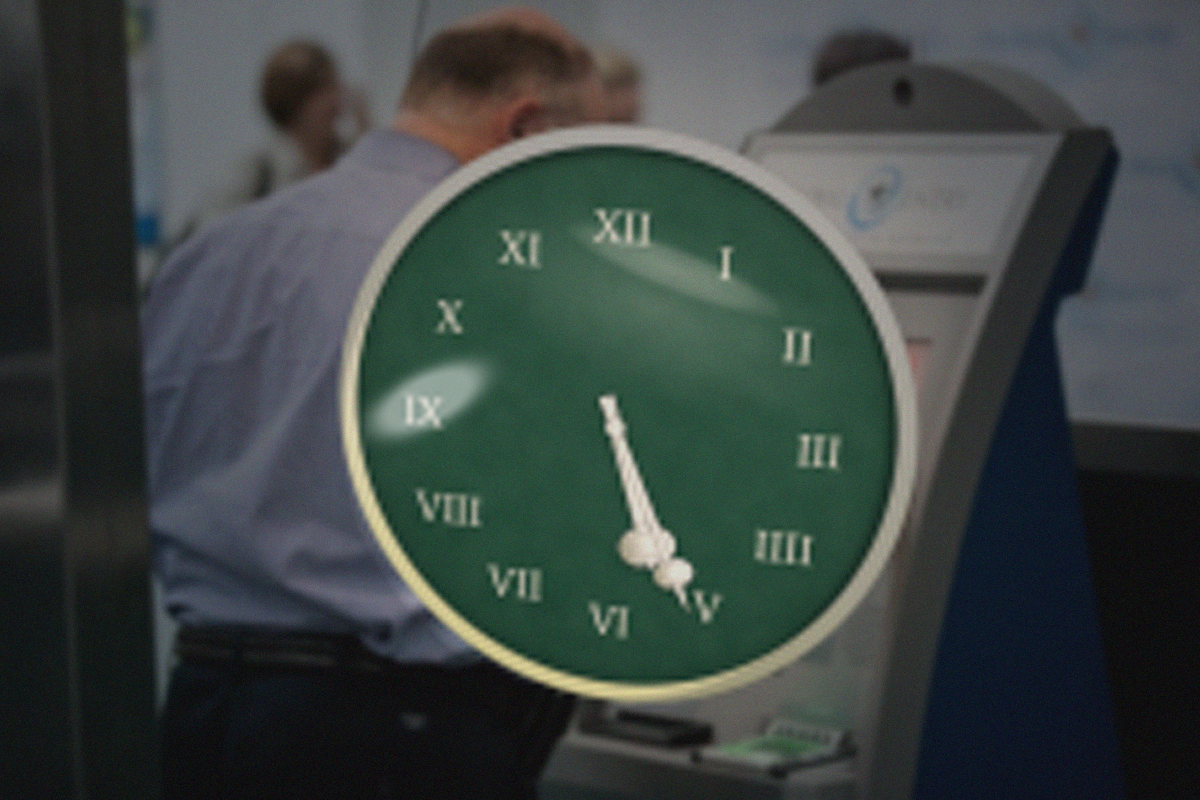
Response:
{"hour": 5, "minute": 26}
